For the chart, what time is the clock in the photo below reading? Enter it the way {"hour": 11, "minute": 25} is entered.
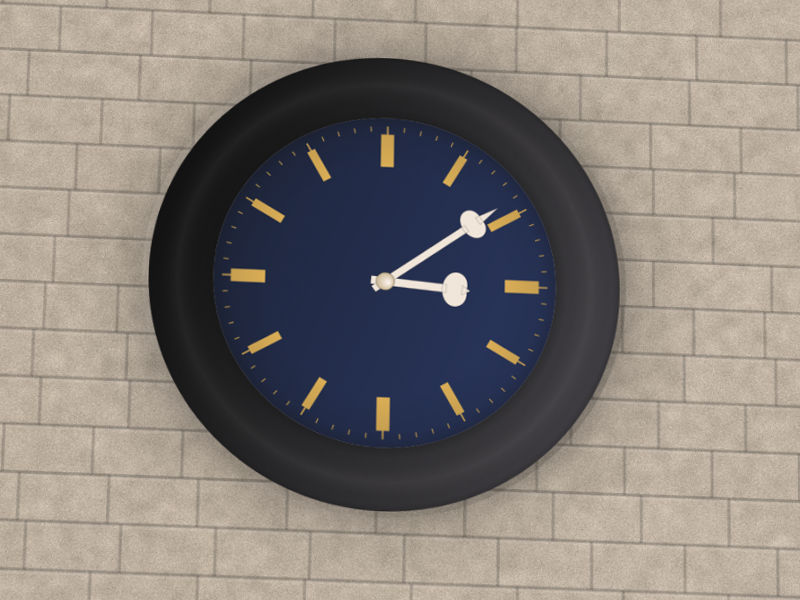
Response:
{"hour": 3, "minute": 9}
